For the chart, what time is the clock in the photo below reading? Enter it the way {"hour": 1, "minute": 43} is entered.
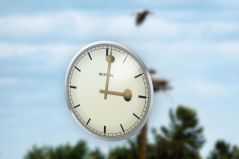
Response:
{"hour": 3, "minute": 1}
